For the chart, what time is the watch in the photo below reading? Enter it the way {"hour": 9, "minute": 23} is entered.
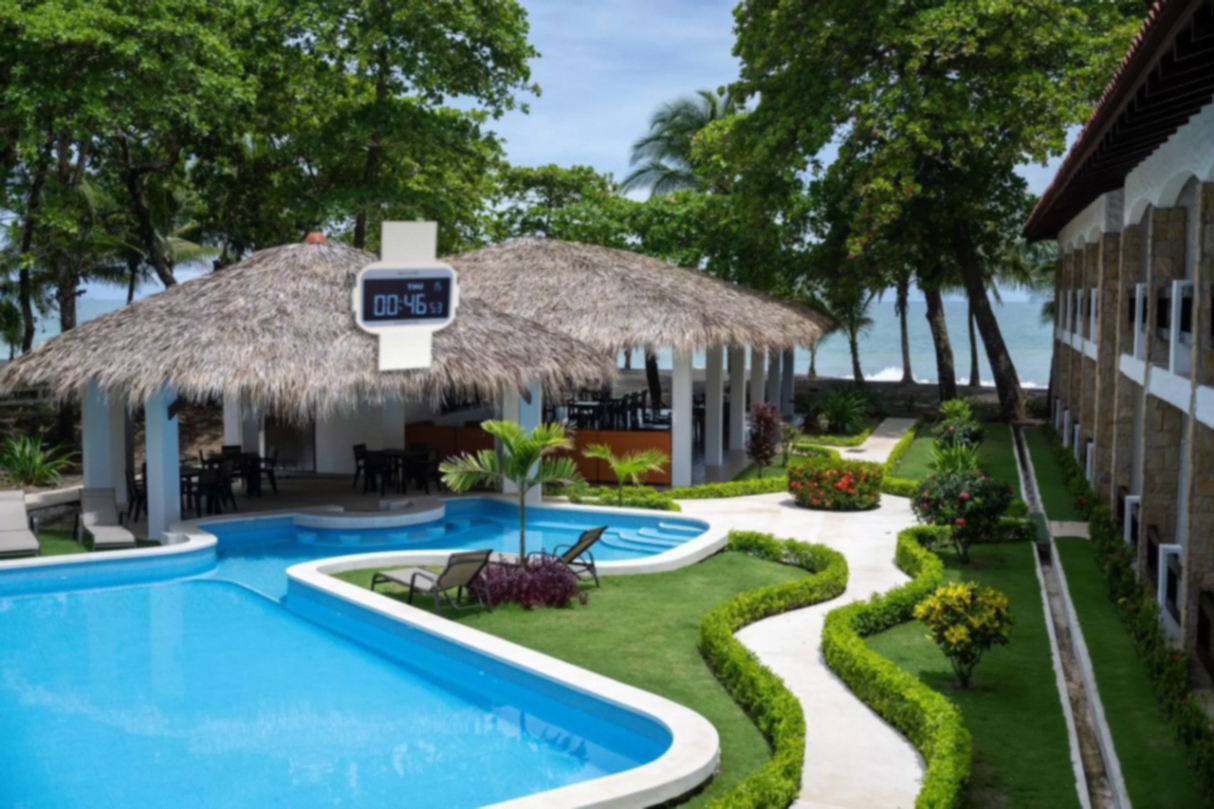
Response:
{"hour": 0, "minute": 46}
